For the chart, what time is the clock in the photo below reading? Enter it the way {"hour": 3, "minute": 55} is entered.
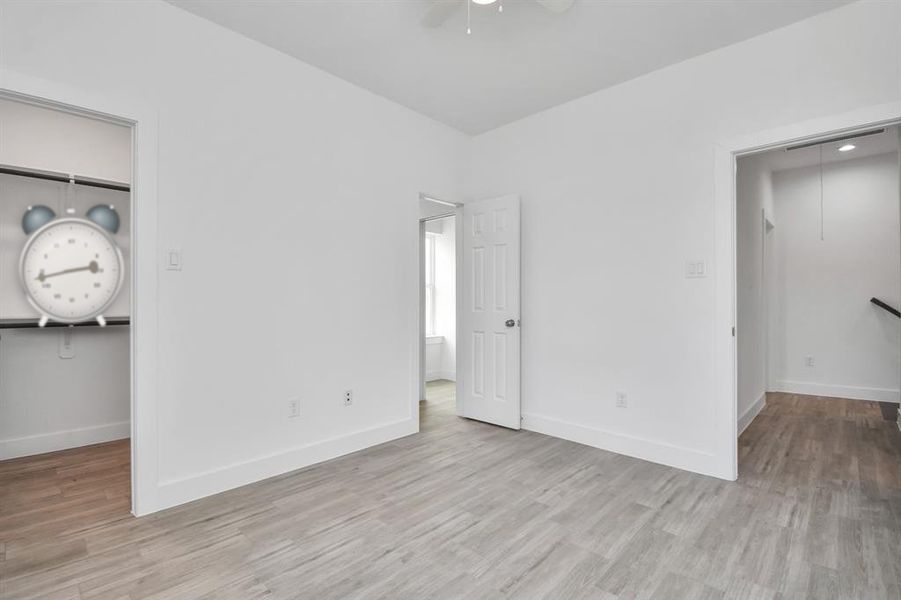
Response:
{"hour": 2, "minute": 43}
